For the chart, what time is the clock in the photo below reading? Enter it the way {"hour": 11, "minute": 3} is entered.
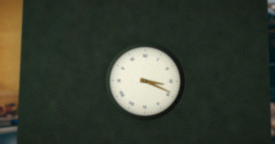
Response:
{"hour": 3, "minute": 19}
